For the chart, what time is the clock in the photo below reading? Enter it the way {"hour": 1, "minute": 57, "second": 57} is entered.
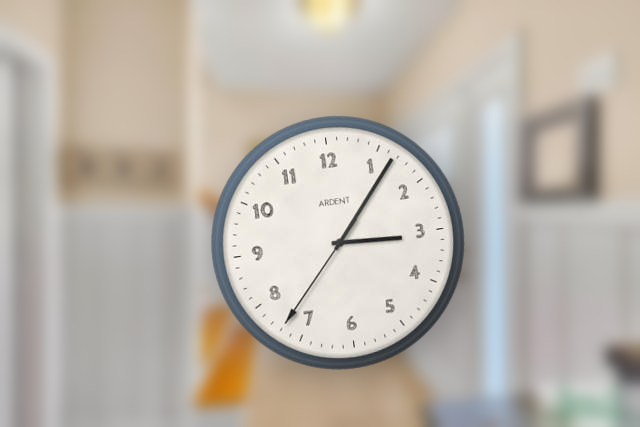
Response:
{"hour": 3, "minute": 6, "second": 37}
